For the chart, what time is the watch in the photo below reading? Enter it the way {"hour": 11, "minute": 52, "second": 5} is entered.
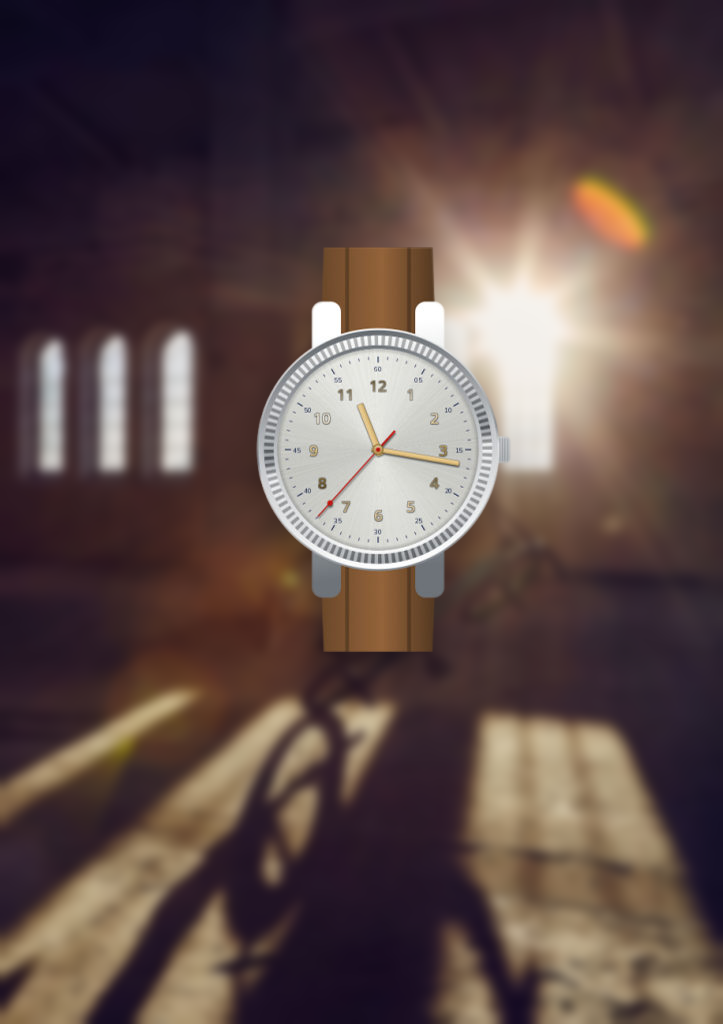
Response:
{"hour": 11, "minute": 16, "second": 37}
